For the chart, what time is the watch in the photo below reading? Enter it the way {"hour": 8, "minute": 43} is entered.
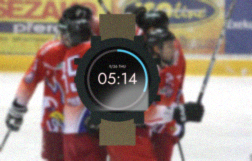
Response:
{"hour": 5, "minute": 14}
